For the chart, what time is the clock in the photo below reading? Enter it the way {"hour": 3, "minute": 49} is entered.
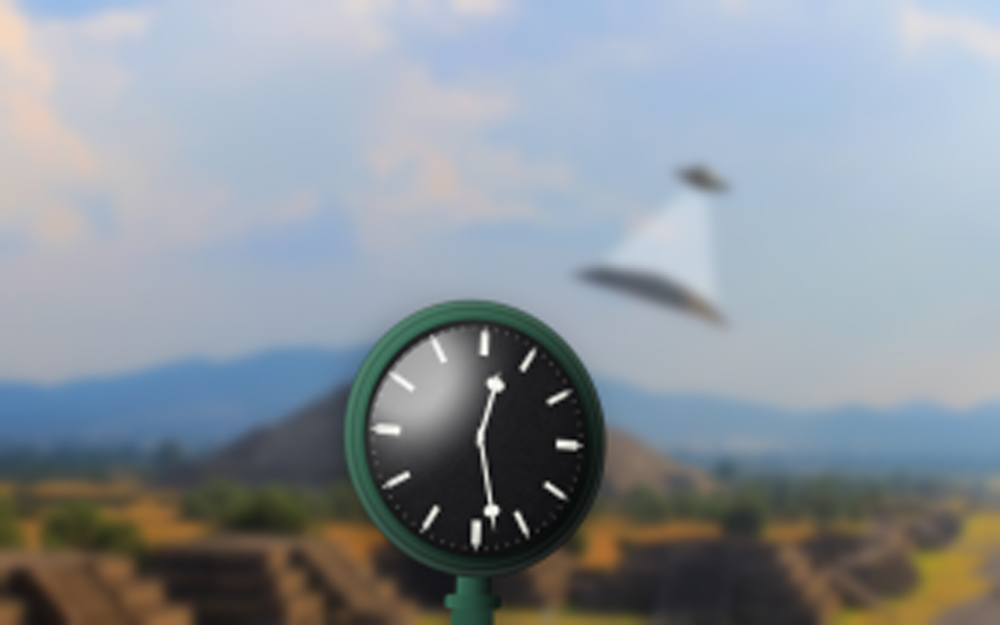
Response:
{"hour": 12, "minute": 28}
